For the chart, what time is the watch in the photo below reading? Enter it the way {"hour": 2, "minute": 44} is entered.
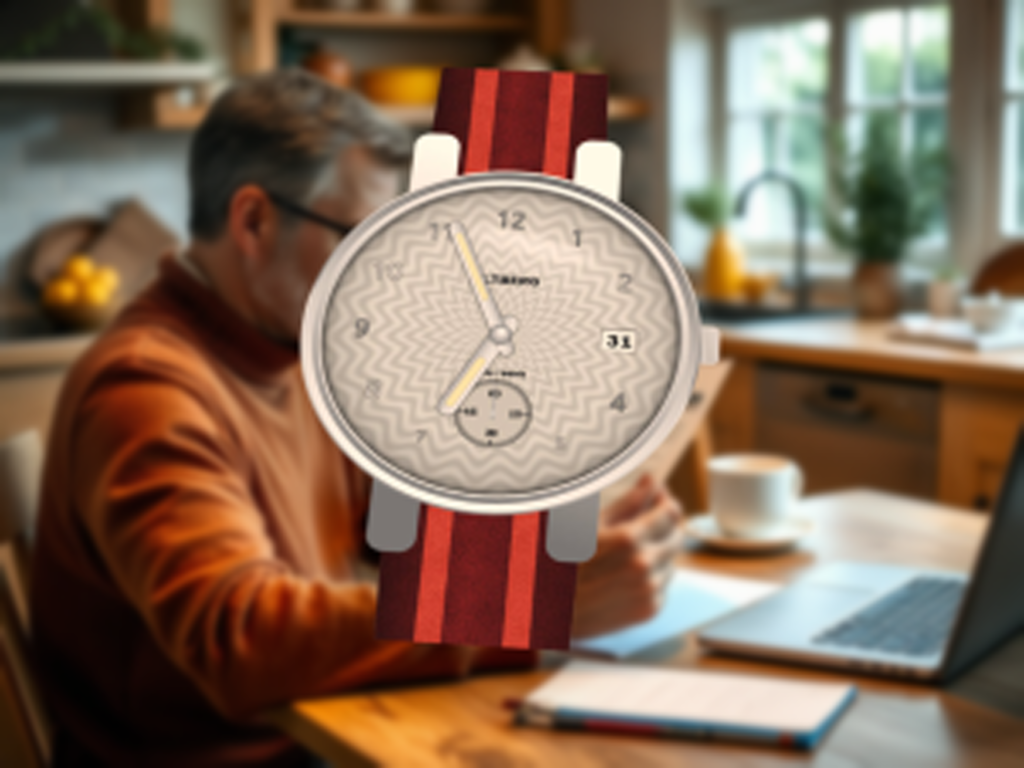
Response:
{"hour": 6, "minute": 56}
